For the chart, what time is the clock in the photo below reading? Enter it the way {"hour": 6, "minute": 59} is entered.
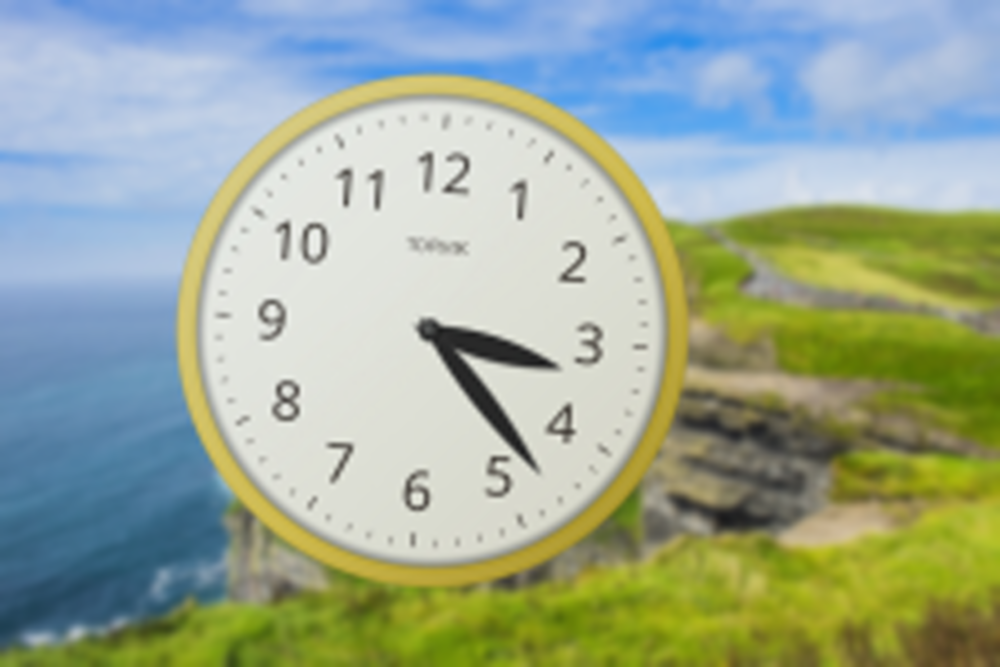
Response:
{"hour": 3, "minute": 23}
